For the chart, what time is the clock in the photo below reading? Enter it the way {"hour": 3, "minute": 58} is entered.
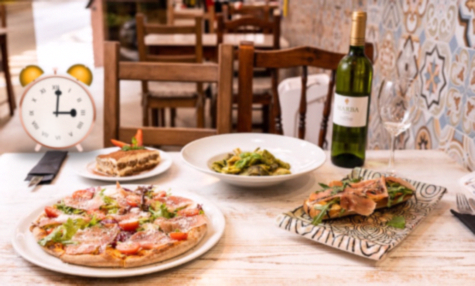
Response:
{"hour": 3, "minute": 1}
